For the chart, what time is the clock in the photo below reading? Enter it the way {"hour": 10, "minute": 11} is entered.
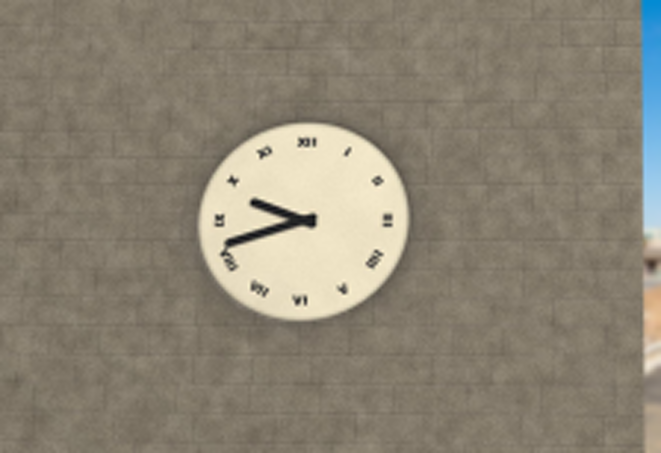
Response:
{"hour": 9, "minute": 42}
